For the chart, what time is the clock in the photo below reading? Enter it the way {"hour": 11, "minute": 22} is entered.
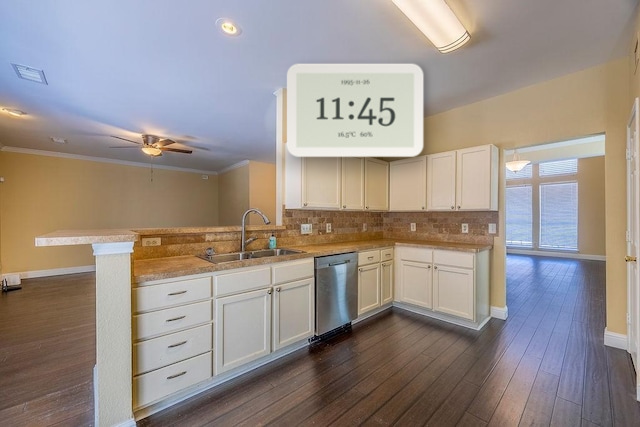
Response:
{"hour": 11, "minute": 45}
